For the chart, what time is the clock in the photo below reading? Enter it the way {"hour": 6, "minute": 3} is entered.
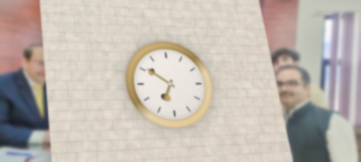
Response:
{"hour": 6, "minute": 51}
